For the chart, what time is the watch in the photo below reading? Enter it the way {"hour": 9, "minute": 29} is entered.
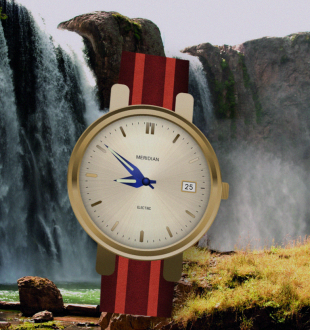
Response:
{"hour": 8, "minute": 51}
